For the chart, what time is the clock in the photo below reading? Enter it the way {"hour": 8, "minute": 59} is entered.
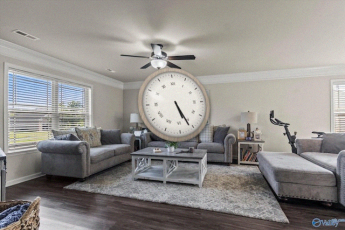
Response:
{"hour": 5, "minute": 26}
